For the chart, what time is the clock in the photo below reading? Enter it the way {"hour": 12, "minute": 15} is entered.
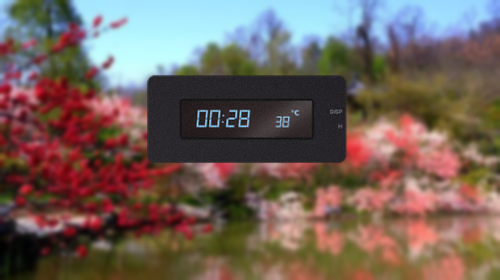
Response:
{"hour": 0, "minute": 28}
